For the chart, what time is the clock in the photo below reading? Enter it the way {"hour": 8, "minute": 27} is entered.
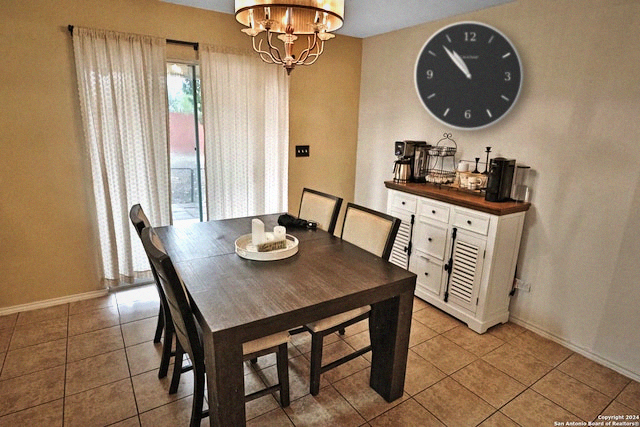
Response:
{"hour": 10, "minute": 53}
